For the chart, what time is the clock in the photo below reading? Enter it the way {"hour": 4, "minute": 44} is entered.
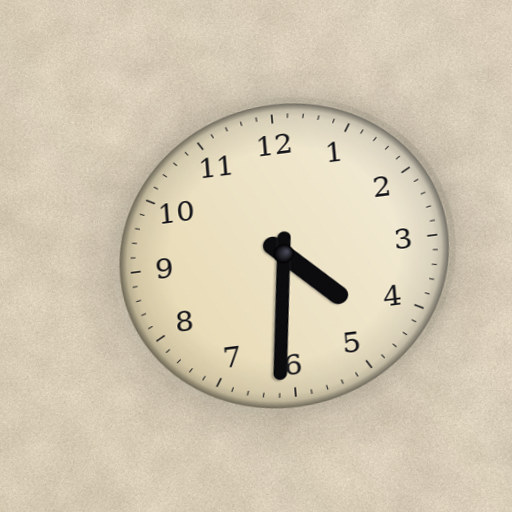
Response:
{"hour": 4, "minute": 31}
